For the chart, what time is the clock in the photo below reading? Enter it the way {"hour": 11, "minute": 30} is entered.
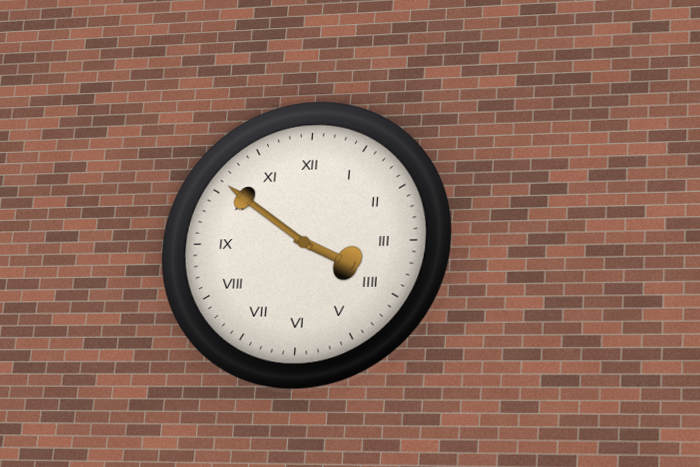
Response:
{"hour": 3, "minute": 51}
